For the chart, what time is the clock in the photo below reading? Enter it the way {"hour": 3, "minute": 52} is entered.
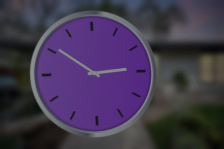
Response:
{"hour": 2, "minute": 51}
